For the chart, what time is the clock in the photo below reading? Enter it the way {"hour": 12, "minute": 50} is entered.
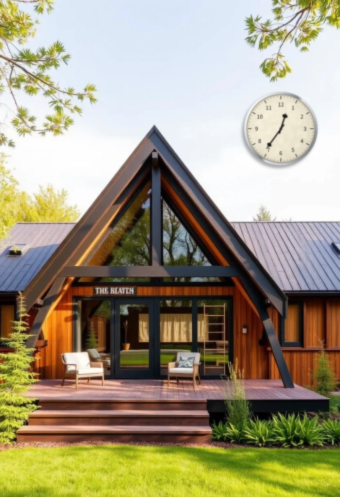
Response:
{"hour": 12, "minute": 36}
